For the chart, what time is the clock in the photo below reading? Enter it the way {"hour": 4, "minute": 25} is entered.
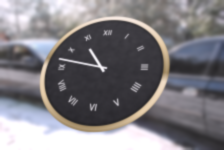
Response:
{"hour": 10, "minute": 47}
